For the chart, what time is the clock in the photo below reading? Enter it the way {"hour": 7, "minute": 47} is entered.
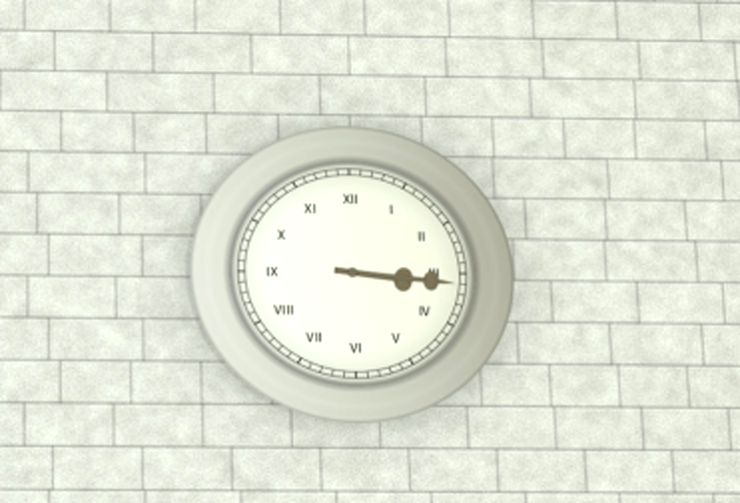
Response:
{"hour": 3, "minute": 16}
